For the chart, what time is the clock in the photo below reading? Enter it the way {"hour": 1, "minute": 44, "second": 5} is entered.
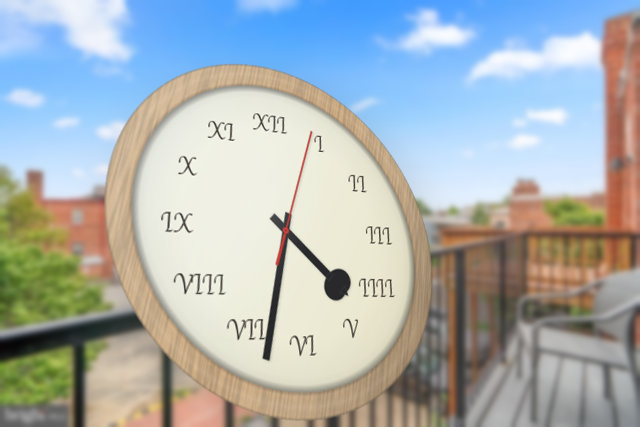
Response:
{"hour": 4, "minute": 33, "second": 4}
